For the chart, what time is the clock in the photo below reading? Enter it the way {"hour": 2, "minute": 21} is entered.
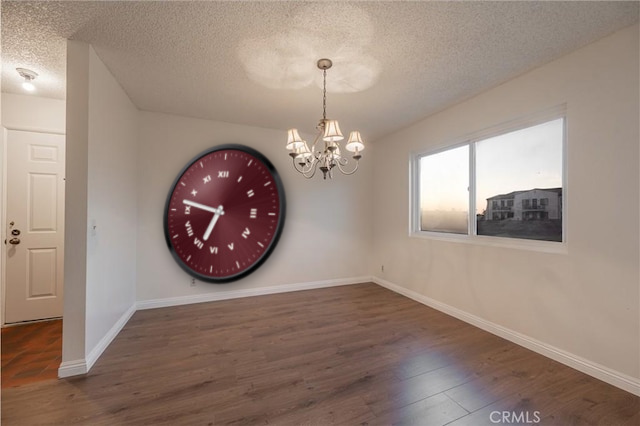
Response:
{"hour": 6, "minute": 47}
